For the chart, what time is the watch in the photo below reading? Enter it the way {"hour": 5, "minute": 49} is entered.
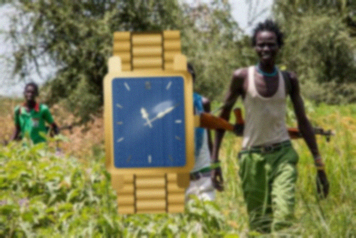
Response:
{"hour": 11, "minute": 10}
